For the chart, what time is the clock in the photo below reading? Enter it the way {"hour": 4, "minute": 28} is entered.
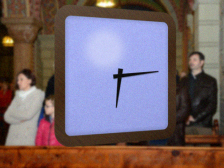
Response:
{"hour": 6, "minute": 14}
